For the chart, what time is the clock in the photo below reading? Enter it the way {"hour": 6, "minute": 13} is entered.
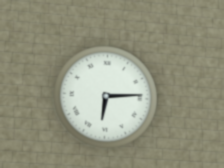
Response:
{"hour": 6, "minute": 14}
